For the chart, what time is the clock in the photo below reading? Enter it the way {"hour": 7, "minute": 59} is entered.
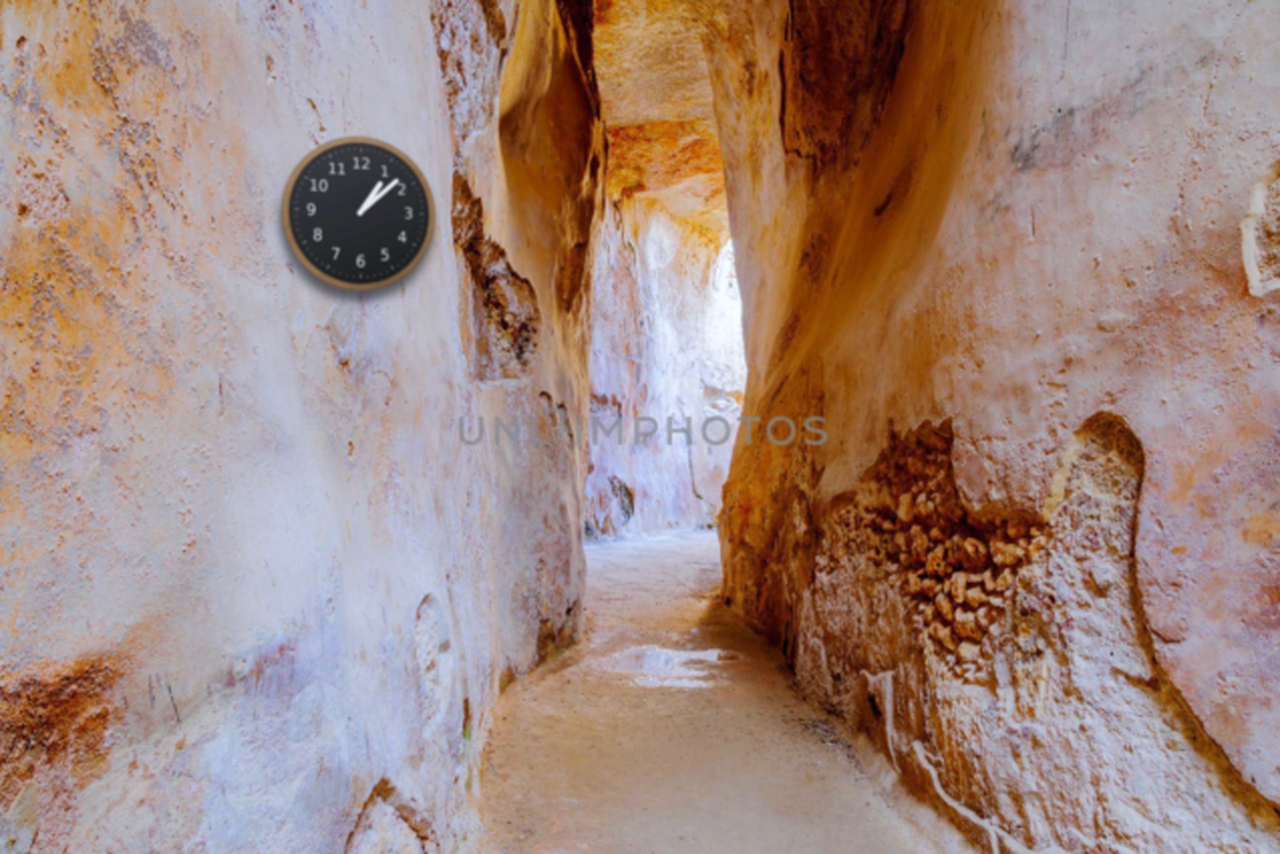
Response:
{"hour": 1, "minute": 8}
